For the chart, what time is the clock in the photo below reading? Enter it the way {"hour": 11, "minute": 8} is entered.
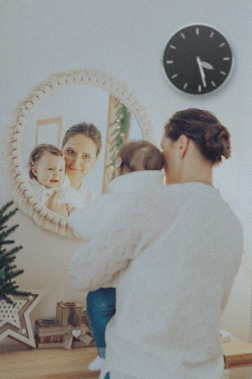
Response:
{"hour": 5, "minute": 28}
